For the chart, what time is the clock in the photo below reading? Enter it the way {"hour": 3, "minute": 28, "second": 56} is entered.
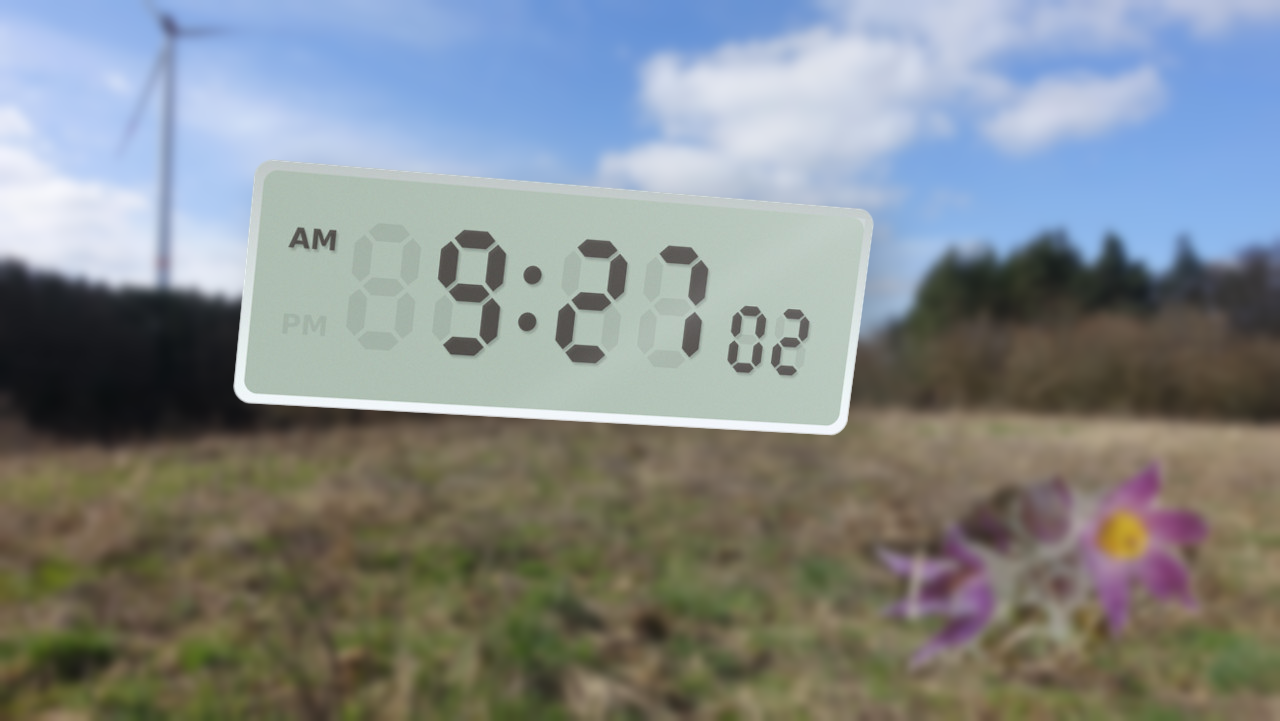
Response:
{"hour": 9, "minute": 27, "second": 2}
